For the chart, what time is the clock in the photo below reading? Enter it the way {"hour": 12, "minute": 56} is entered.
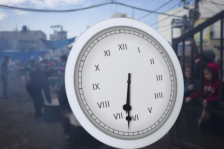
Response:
{"hour": 6, "minute": 32}
